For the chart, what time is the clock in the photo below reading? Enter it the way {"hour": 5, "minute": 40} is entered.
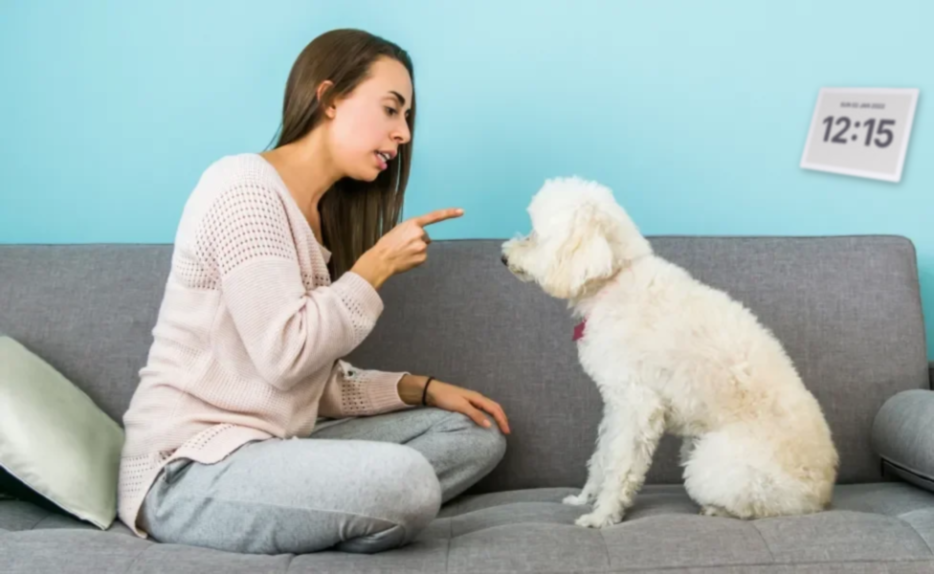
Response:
{"hour": 12, "minute": 15}
